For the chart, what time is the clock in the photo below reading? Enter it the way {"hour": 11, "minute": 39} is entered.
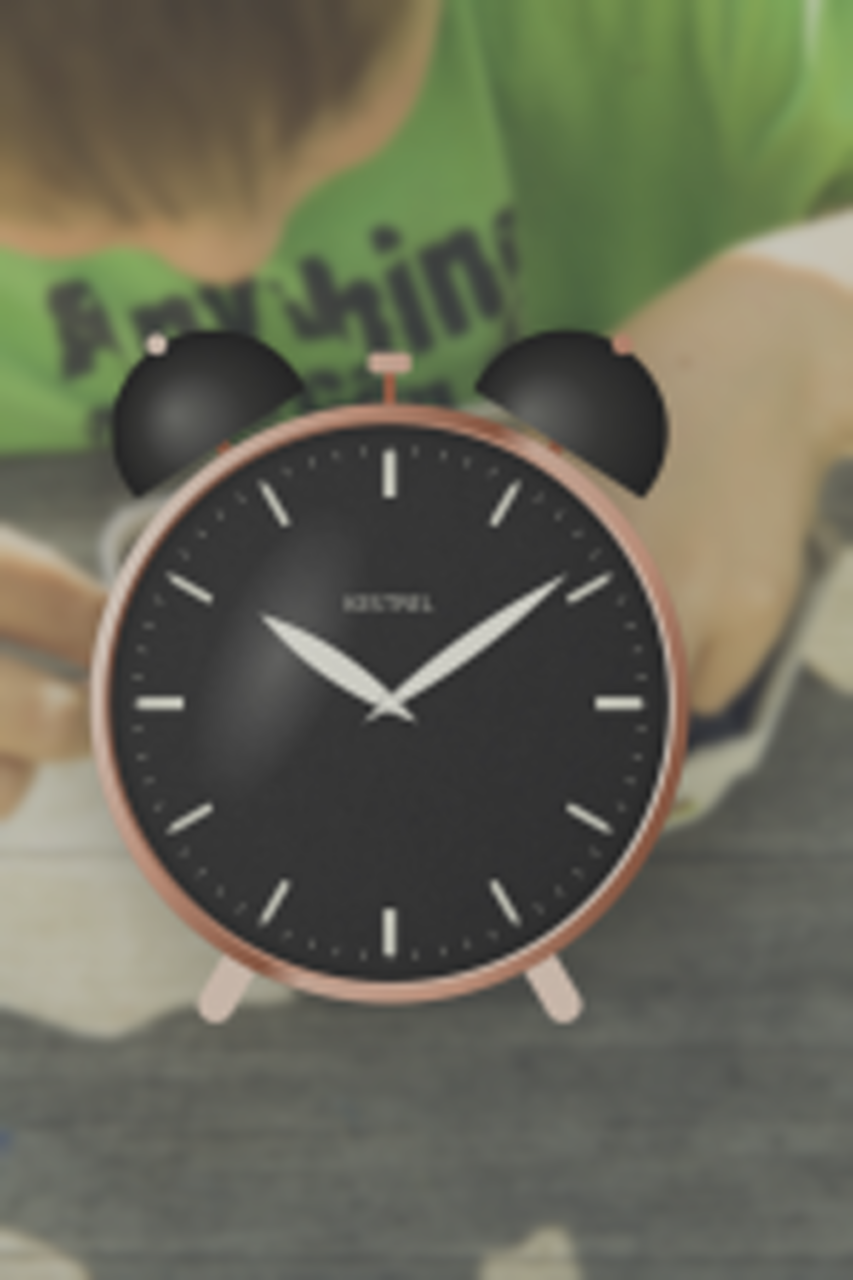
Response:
{"hour": 10, "minute": 9}
